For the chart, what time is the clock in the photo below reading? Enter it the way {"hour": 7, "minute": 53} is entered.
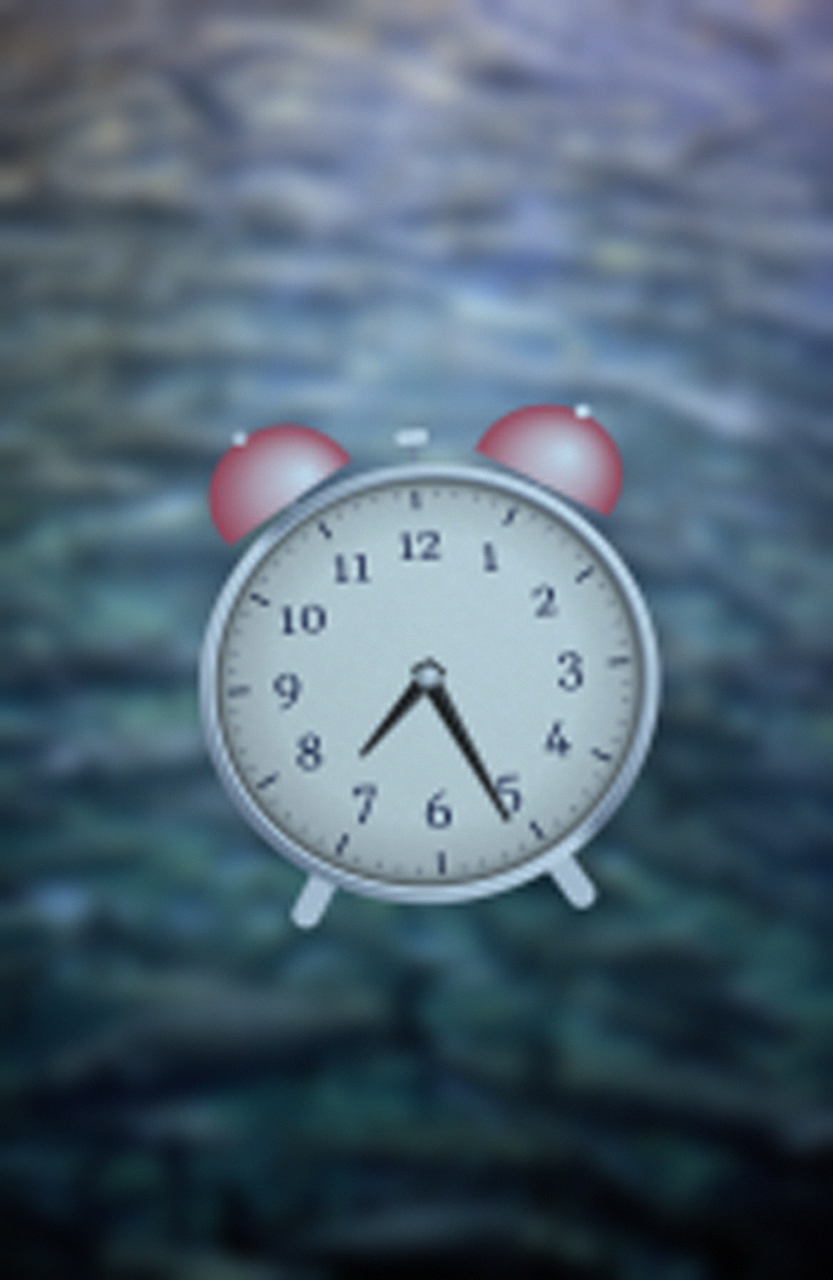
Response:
{"hour": 7, "minute": 26}
